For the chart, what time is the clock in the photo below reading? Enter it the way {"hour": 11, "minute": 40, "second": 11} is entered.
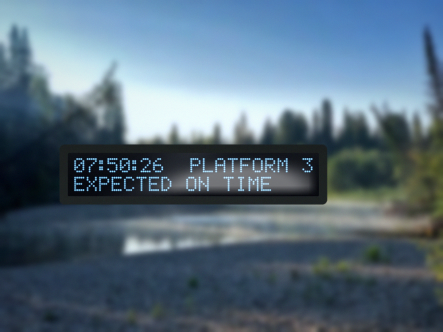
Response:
{"hour": 7, "minute": 50, "second": 26}
